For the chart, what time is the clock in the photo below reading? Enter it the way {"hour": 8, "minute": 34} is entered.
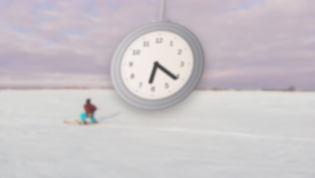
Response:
{"hour": 6, "minute": 21}
